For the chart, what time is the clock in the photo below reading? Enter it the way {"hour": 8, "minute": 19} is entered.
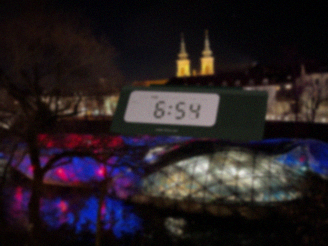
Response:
{"hour": 6, "minute": 54}
